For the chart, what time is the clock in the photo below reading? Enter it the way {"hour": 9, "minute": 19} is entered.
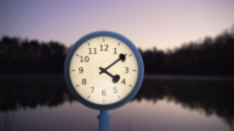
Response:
{"hour": 4, "minute": 9}
